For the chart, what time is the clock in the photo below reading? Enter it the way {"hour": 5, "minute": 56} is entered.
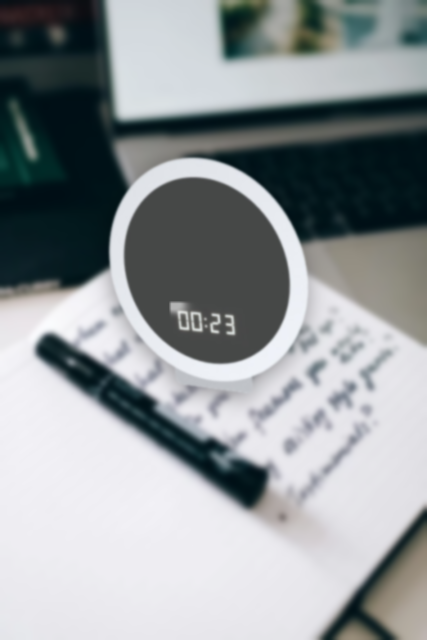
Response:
{"hour": 0, "minute": 23}
